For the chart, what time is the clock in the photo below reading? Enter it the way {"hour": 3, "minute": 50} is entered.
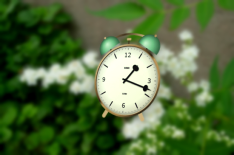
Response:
{"hour": 1, "minute": 18}
